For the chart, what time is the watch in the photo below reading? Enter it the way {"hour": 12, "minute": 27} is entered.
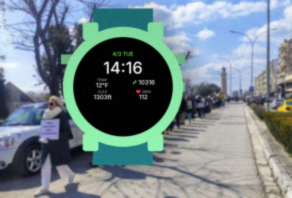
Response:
{"hour": 14, "minute": 16}
